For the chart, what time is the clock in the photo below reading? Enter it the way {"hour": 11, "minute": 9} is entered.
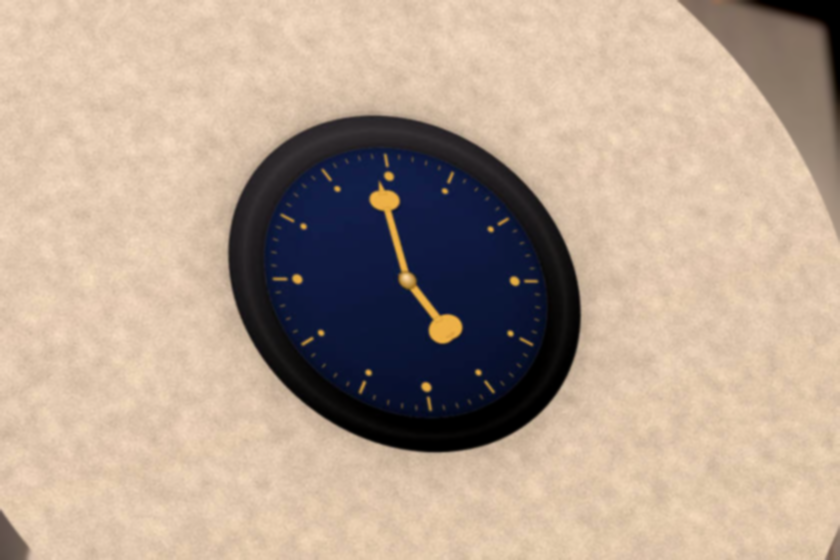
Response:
{"hour": 4, "minute": 59}
